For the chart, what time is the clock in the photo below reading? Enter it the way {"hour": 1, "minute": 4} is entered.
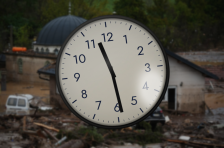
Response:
{"hour": 11, "minute": 29}
